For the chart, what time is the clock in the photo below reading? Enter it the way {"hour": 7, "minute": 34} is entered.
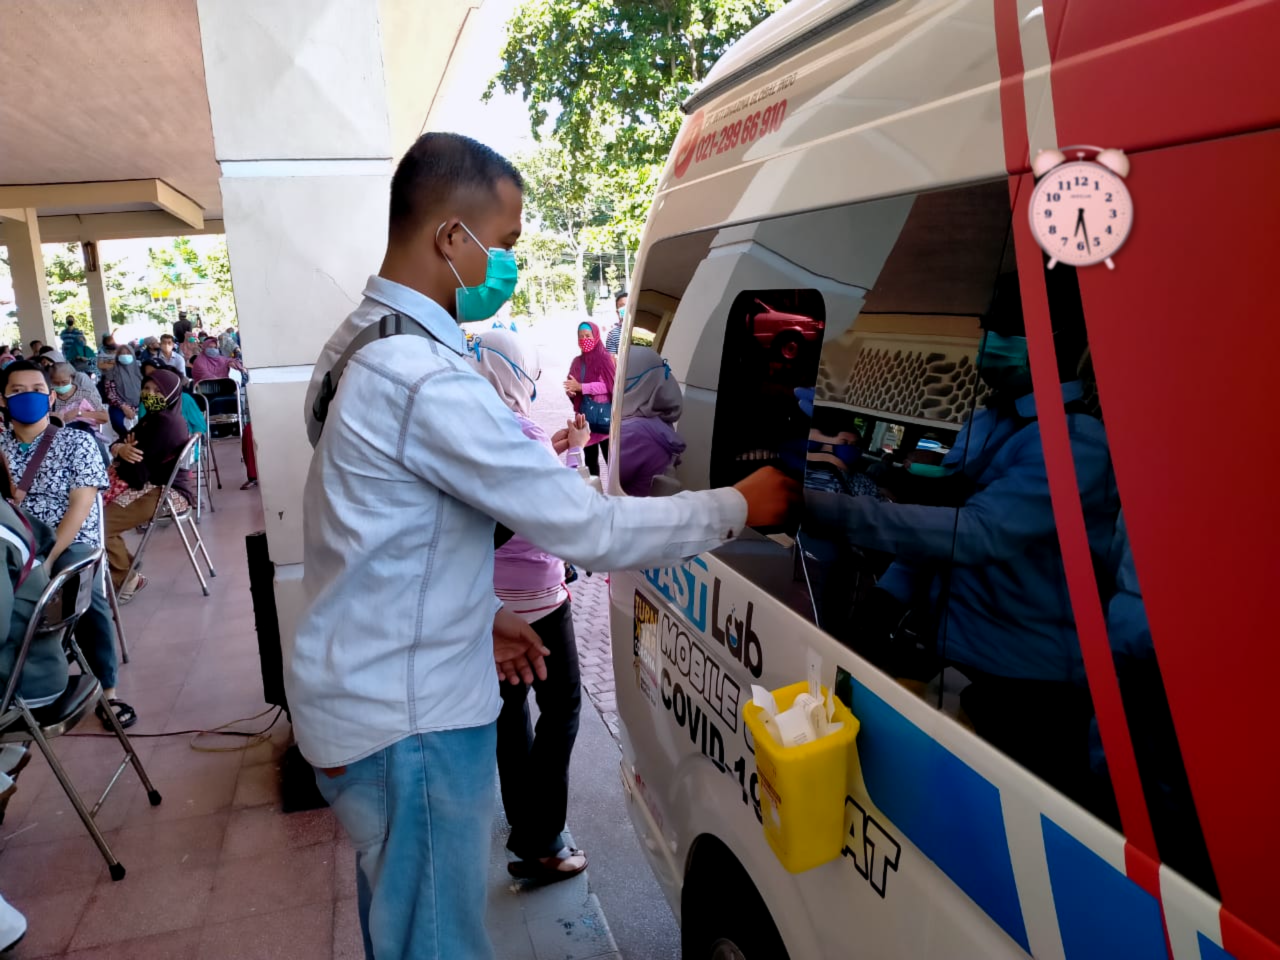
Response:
{"hour": 6, "minute": 28}
